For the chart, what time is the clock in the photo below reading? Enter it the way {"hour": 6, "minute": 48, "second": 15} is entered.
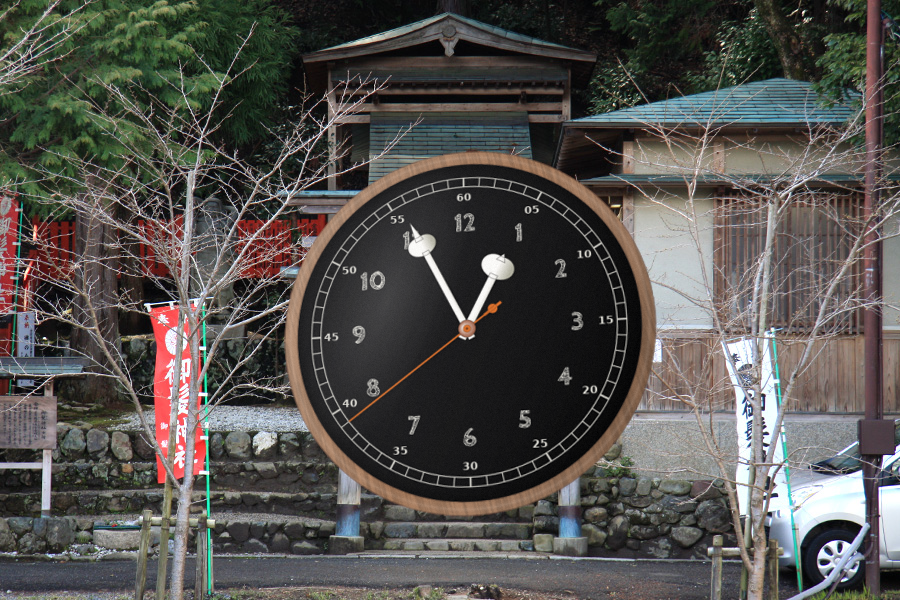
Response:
{"hour": 12, "minute": 55, "second": 39}
